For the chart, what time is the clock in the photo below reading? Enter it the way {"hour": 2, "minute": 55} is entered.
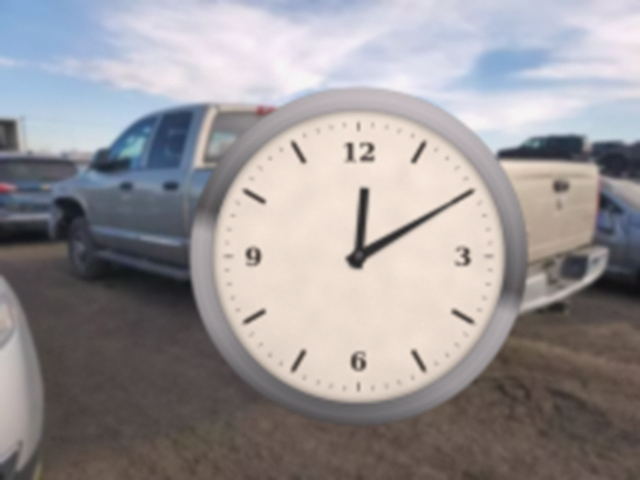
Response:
{"hour": 12, "minute": 10}
